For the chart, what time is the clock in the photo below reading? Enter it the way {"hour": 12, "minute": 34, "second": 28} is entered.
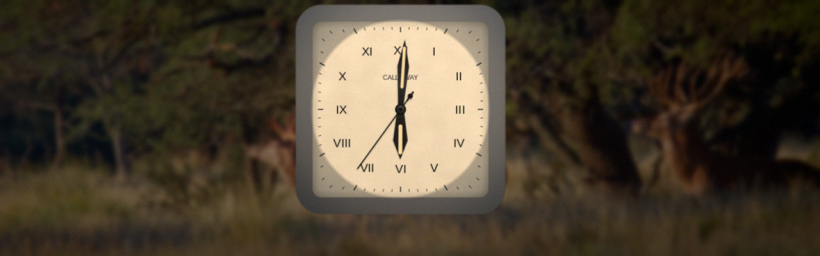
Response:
{"hour": 6, "minute": 0, "second": 36}
